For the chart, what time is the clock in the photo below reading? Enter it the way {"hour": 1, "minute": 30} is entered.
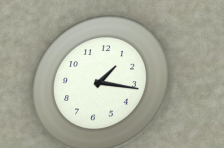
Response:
{"hour": 1, "minute": 16}
